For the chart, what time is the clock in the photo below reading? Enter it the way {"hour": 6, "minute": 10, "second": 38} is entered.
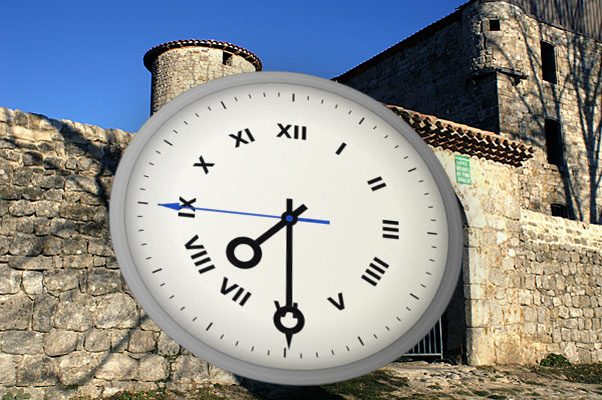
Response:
{"hour": 7, "minute": 29, "second": 45}
